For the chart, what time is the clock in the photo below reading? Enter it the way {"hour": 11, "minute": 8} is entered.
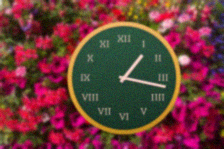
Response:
{"hour": 1, "minute": 17}
